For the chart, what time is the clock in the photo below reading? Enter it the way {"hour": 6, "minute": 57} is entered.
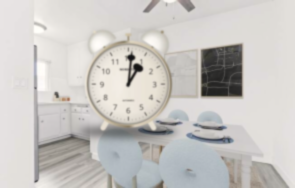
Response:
{"hour": 1, "minute": 1}
